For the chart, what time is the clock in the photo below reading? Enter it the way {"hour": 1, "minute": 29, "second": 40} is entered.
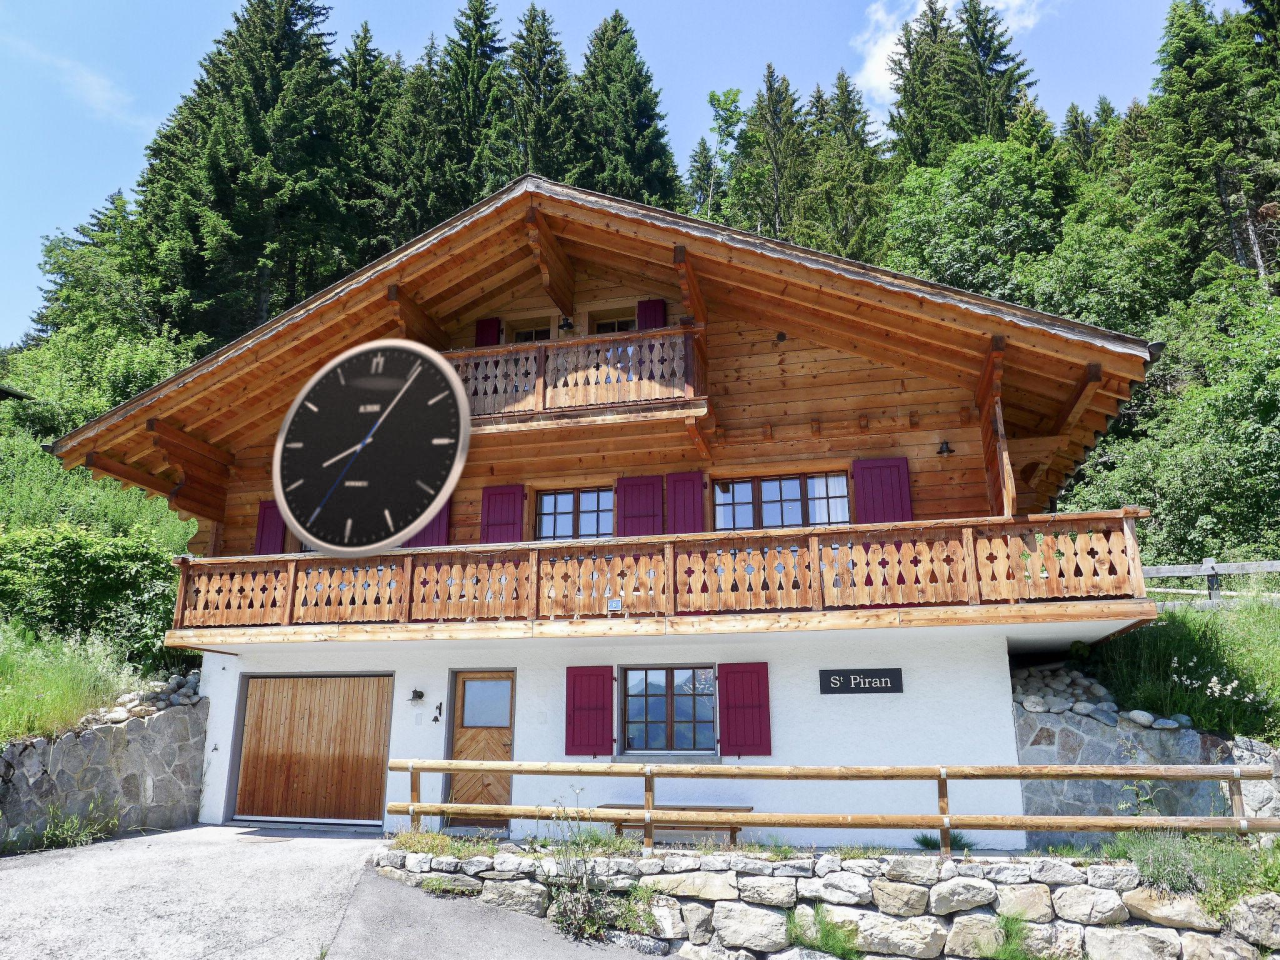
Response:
{"hour": 8, "minute": 5, "second": 35}
